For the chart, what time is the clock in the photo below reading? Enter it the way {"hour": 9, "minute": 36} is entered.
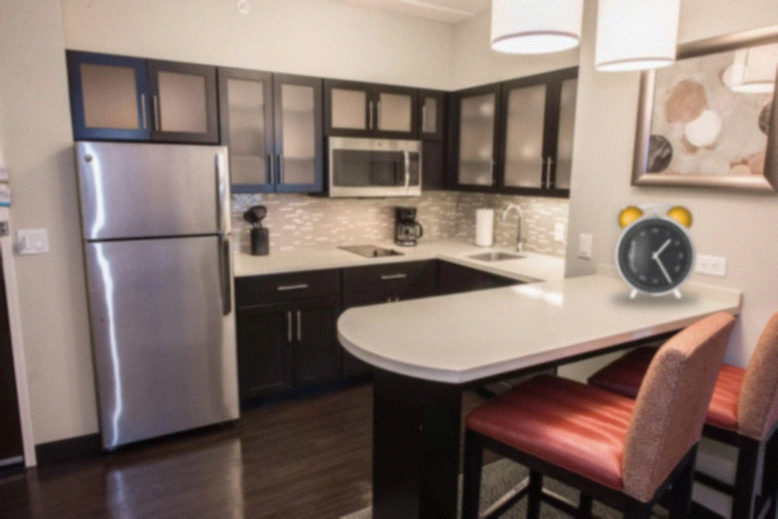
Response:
{"hour": 1, "minute": 25}
